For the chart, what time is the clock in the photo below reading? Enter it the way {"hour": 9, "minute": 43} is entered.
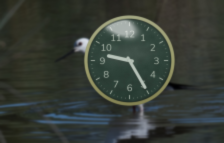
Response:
{"hour": 9, "minute": 25}
